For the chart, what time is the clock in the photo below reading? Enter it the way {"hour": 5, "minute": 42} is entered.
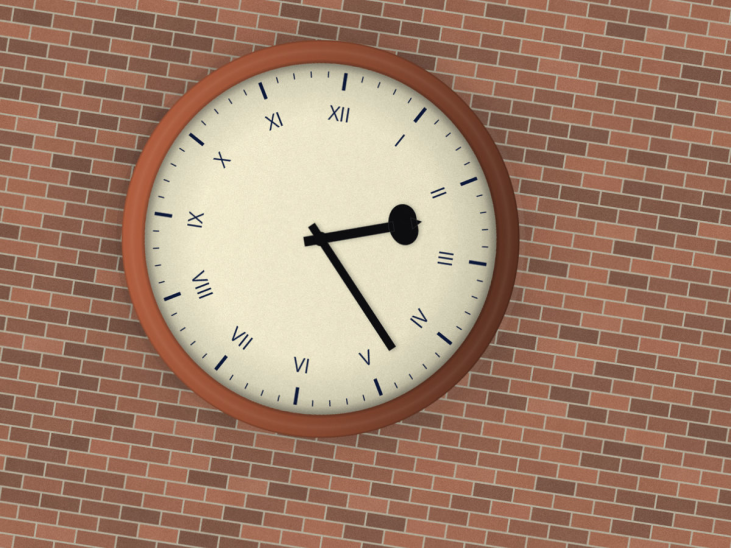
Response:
{"hour": 2, "minute": 23}
